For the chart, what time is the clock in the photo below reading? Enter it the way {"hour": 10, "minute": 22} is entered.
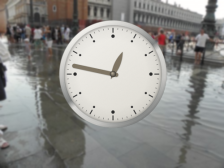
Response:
{"hour": 12, "minute": 47}
